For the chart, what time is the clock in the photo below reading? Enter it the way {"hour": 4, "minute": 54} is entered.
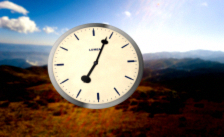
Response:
{"hour": 7, "minute": 4}
